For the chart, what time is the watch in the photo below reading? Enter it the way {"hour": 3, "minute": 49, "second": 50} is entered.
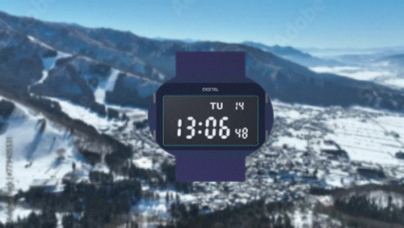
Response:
{"hour": 13, "minute": 6, "second": 48}
